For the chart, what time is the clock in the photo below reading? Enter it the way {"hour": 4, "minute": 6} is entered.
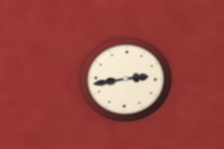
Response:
{"hour": 2, "minute": 43}
